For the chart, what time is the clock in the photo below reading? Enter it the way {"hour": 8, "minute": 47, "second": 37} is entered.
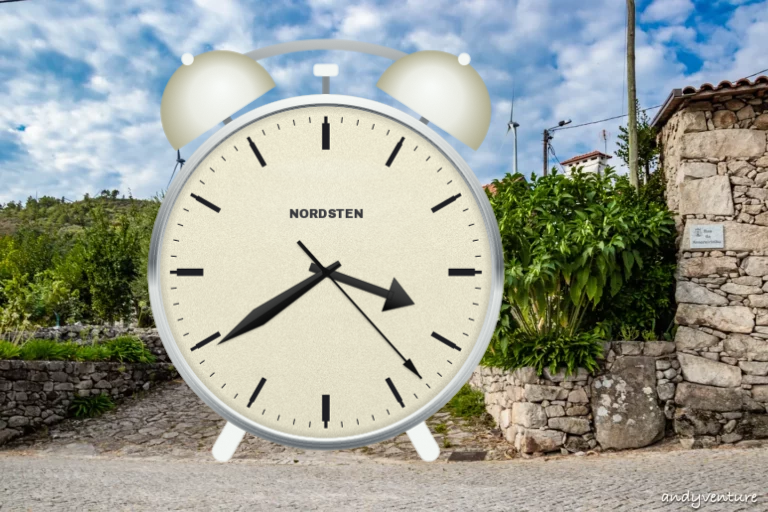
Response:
{"hour": 3, "minute": 39, "second": 23}
